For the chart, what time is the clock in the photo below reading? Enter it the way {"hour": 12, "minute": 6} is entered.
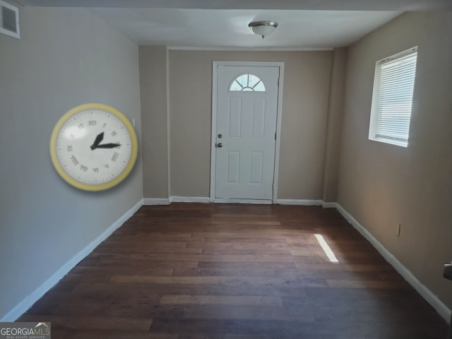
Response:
{"hour": 1, "minute": 15}
